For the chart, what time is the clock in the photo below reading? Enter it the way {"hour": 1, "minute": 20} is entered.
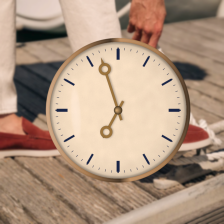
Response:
{"hour": 6, "minute": 57}
